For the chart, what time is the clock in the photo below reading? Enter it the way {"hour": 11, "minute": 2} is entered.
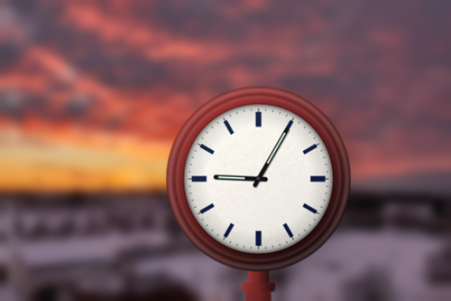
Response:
{"hour": 9, "minute": 5}
